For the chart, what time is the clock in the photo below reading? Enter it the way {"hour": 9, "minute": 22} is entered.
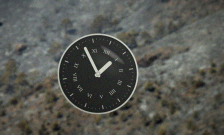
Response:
{"hour": 12, "minute": 52}
